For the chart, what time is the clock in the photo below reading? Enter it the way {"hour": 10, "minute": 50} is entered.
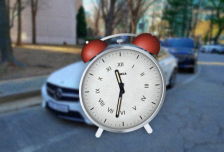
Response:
{"hour": 11, "minute": 32}
